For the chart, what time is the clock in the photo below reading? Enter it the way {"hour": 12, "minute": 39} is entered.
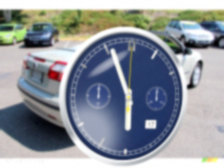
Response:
{"hour": 5, "minute": 56}
